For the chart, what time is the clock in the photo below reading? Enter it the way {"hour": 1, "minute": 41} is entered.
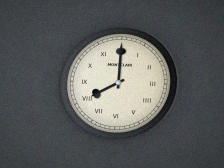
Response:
{"hour": 8, "minute": 0}
